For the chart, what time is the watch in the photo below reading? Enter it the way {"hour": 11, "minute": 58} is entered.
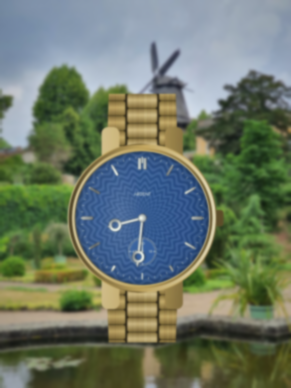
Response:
{"hour": 8, "minute": 31}
